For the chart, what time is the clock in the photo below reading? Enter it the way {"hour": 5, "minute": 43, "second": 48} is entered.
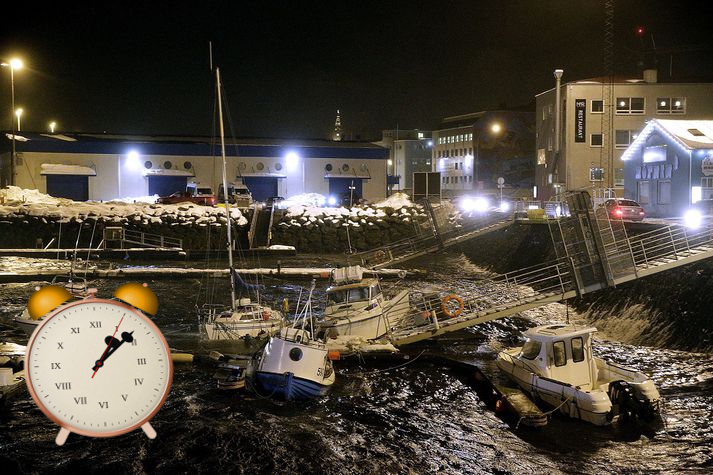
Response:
{"hour": 1, "minute": 8, "second": 5}
